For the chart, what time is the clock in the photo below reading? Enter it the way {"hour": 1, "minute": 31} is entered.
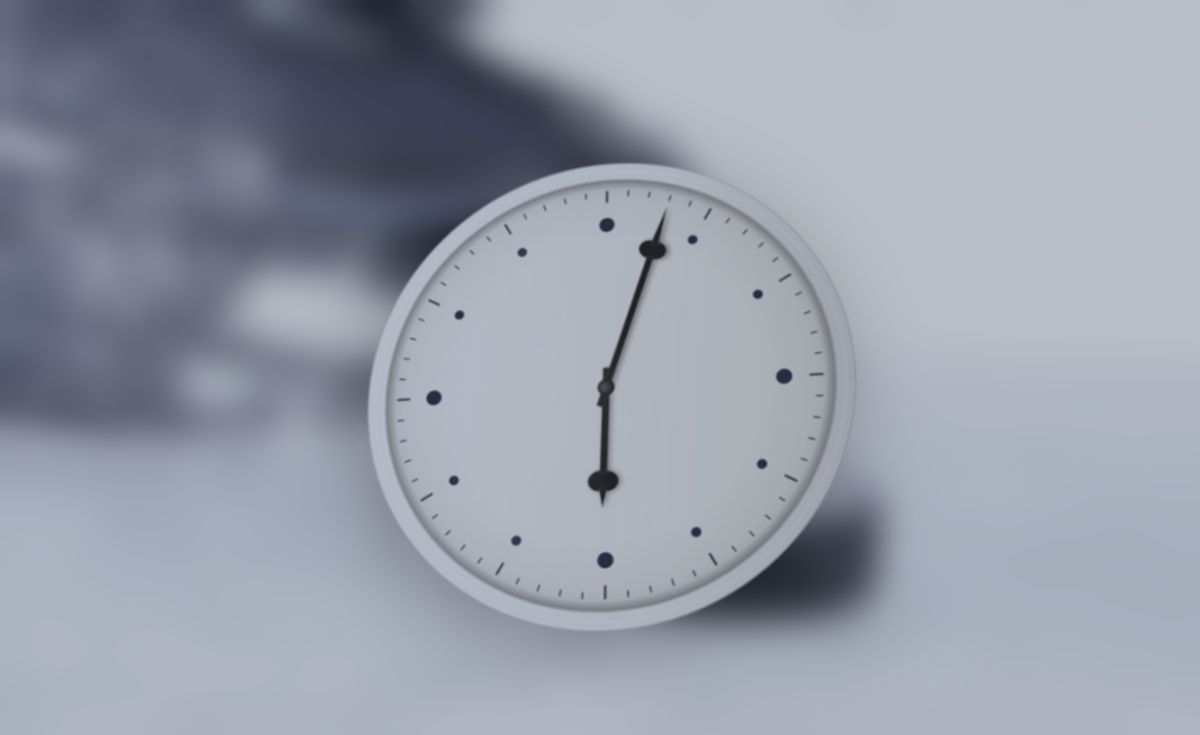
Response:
{"hour": 6, "minute": 3}
